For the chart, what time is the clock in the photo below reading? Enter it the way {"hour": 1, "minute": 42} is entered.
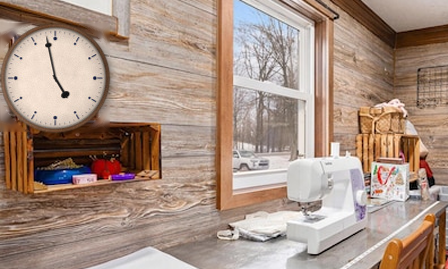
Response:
{"hour": 4, "minute": 58}
